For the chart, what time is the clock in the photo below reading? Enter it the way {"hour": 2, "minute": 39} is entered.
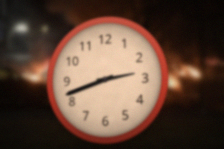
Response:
{"hour": 2, "minute": 42}
